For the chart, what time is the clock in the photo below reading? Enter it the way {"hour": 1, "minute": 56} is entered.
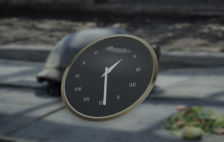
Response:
{"hour": 1, "minute": 29}
